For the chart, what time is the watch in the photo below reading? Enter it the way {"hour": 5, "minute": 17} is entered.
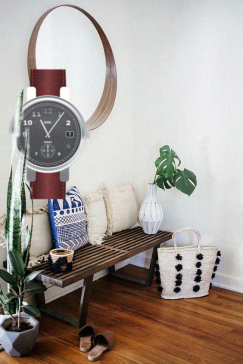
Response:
{"hour": 11, "minute": 6}
